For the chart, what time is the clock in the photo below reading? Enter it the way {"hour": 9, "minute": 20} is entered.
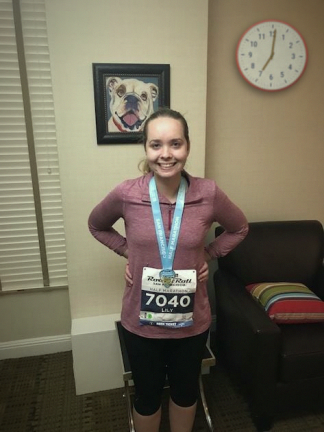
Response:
{"hour": 7, "minute": 1}
